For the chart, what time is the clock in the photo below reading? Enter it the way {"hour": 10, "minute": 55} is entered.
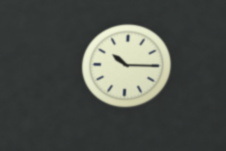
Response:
{"hour": 10, "minute": 15}
